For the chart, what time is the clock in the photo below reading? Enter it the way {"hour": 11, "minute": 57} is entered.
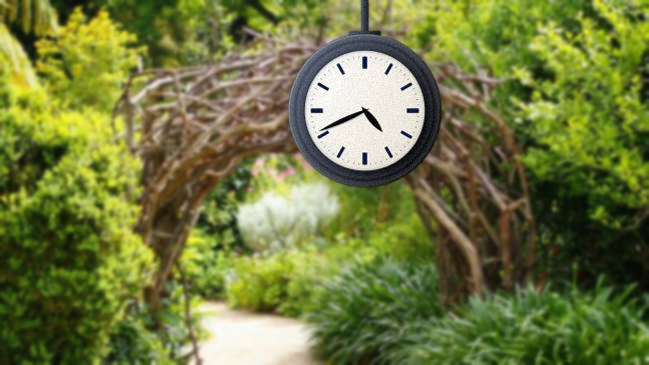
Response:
{"hour": 4, "minute": 41}
